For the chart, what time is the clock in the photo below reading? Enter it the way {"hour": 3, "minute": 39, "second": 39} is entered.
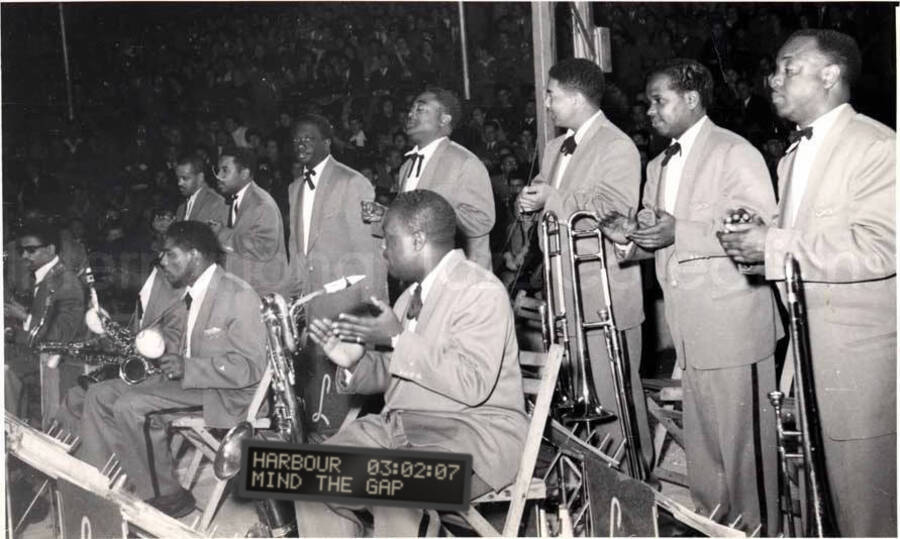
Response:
{"hour": 3, "minute": 2, "second": 7}
